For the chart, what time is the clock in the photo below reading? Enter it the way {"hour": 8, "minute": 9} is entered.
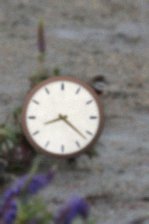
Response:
{"hour": 8, "minute": 22}
